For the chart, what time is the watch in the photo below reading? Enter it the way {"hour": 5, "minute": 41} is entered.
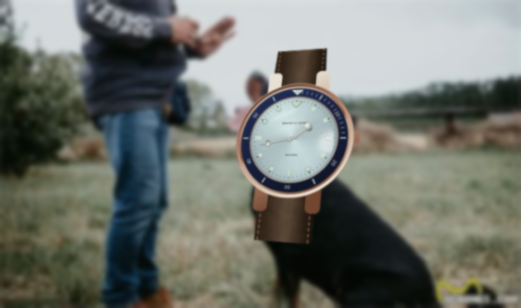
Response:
{"hour": 1, "minute": 43}
